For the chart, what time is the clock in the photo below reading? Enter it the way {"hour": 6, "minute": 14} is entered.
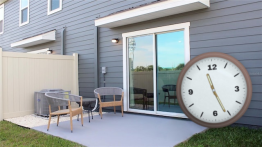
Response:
{"hour": 11, "minute": 26}
